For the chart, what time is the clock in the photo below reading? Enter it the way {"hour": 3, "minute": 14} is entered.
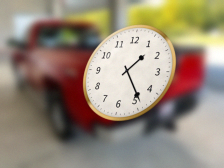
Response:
{"hour": 1, "minute": 24}
